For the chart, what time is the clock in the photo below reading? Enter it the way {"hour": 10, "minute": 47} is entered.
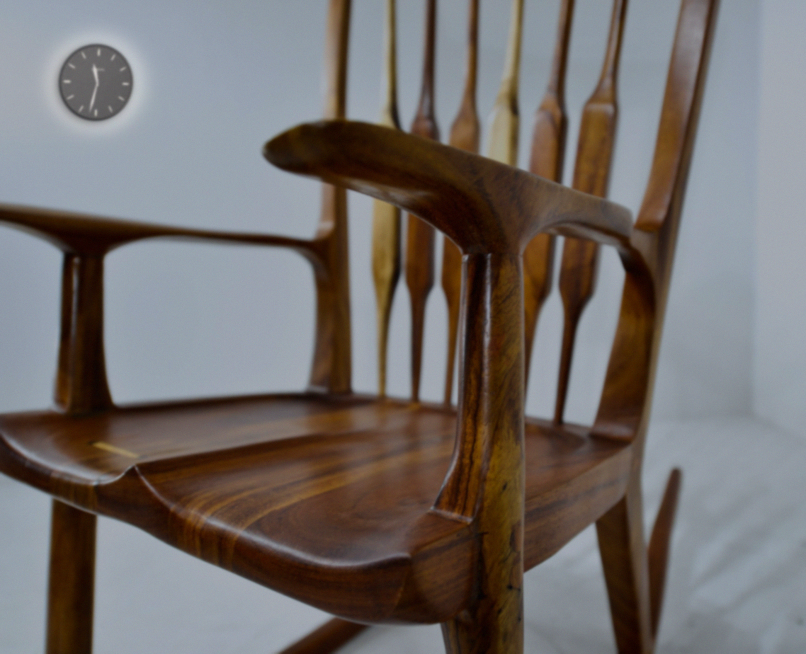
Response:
{"hour": 11, "minute": 32}
